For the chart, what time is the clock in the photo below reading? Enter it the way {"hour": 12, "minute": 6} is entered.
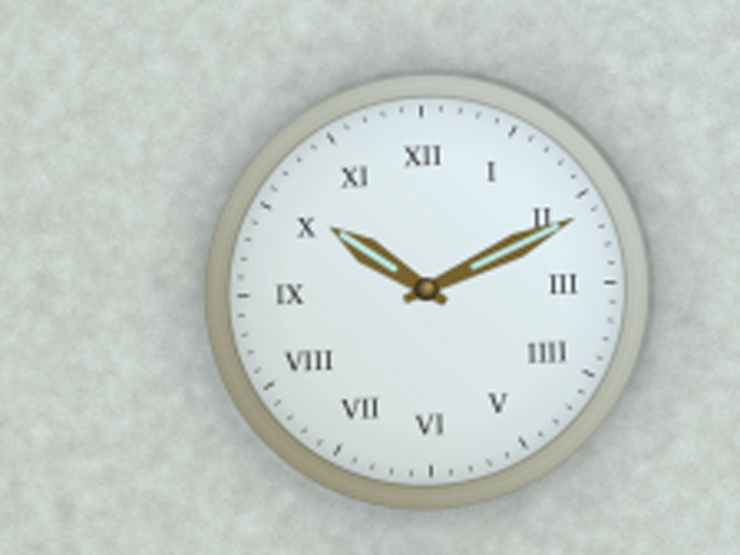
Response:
{"hour": 10, "minute": 11}
